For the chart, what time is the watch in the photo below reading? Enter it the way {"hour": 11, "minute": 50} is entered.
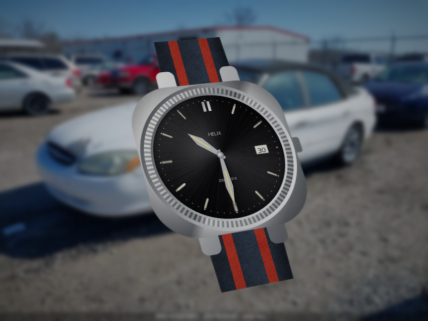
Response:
{"hour": 10, "minute": 30}
